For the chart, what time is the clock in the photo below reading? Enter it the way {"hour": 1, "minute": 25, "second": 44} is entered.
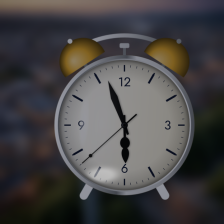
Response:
{"hour": 5, "minute": 56, "second": 38}
